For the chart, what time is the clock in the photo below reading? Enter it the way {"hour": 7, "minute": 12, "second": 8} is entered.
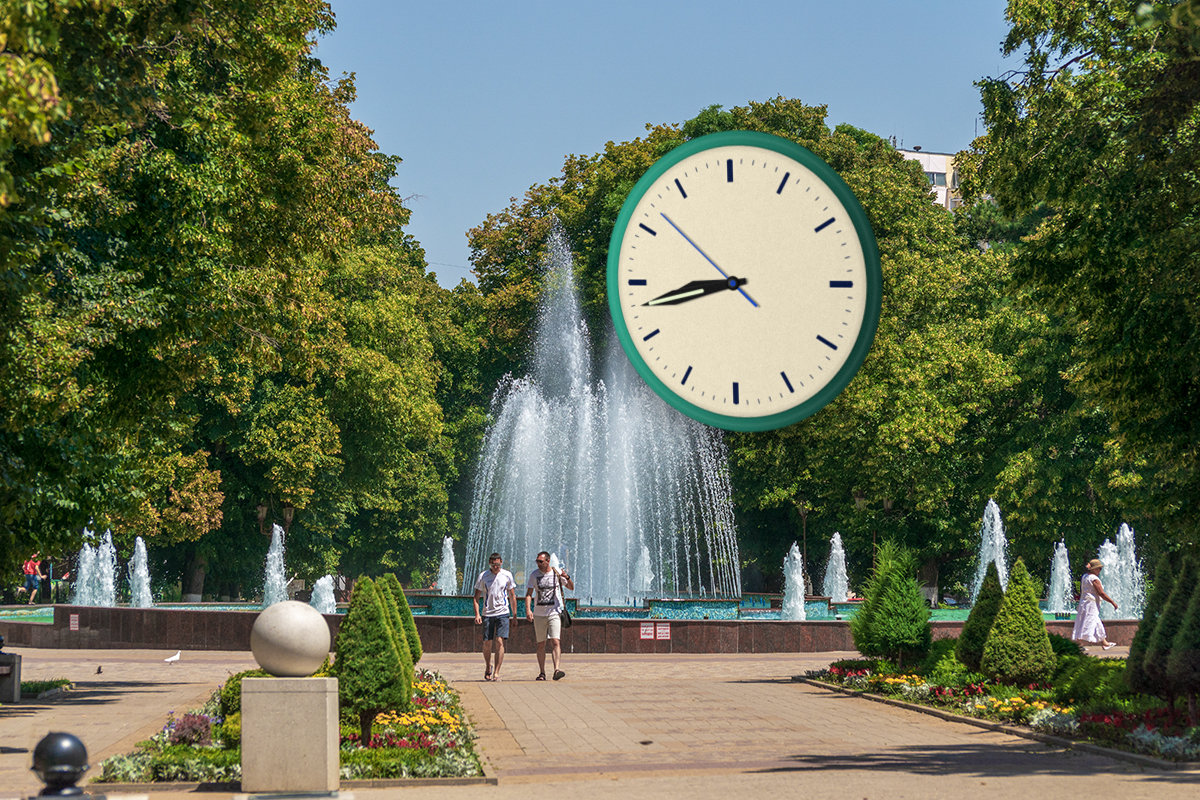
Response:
{"hour": 8, "minute": 42, "second": 52}
